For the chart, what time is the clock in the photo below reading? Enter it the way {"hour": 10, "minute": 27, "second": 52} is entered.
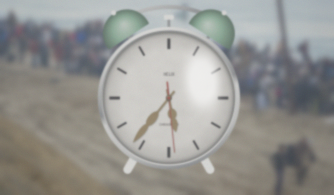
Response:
{"hour": 5, "minute": 36, "second": 29}
